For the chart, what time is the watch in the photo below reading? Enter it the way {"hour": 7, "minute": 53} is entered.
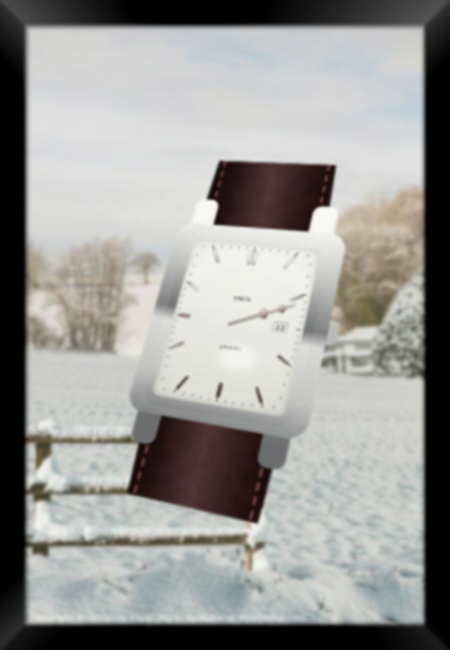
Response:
{"hour": 2, "minute": 11}
